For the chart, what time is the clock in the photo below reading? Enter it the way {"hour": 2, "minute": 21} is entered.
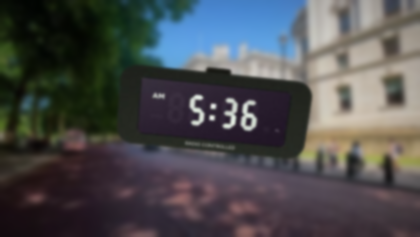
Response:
{"hour": 5, "minute": 36}
